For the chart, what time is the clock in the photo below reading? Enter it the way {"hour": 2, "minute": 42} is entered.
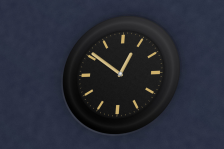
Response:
{"hour": 12, "minute": 51}
